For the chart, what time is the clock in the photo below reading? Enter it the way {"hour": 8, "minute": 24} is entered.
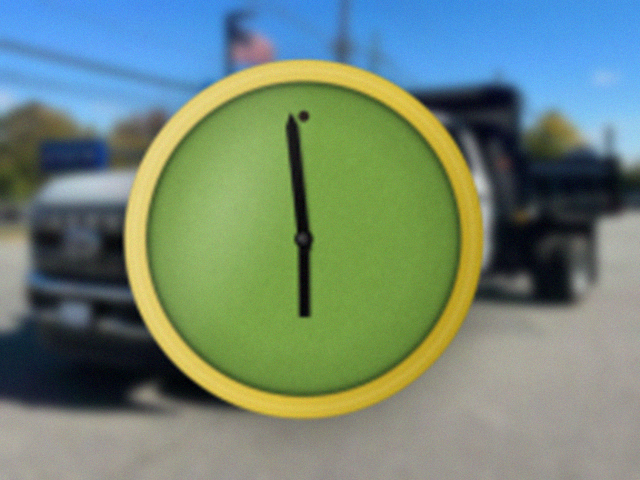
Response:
{"hour": 5, "minute": 59}
